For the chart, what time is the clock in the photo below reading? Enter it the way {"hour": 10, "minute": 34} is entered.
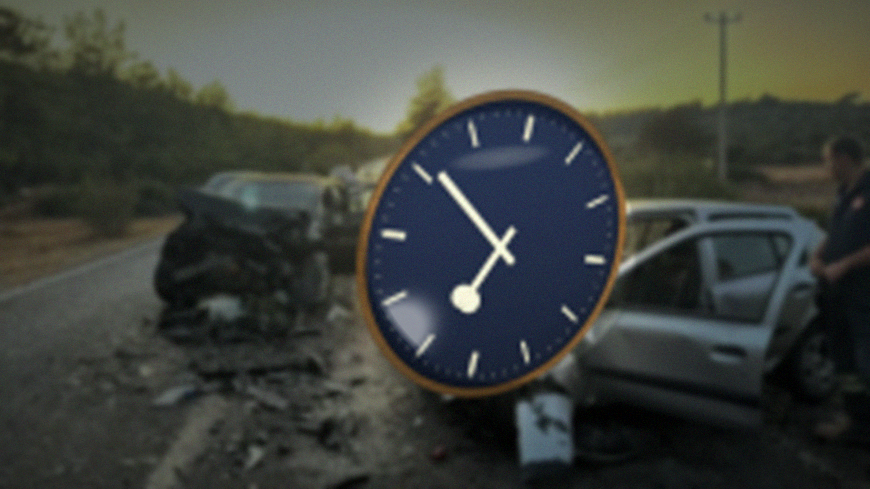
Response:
{"hour": 6, "minute": 51}
